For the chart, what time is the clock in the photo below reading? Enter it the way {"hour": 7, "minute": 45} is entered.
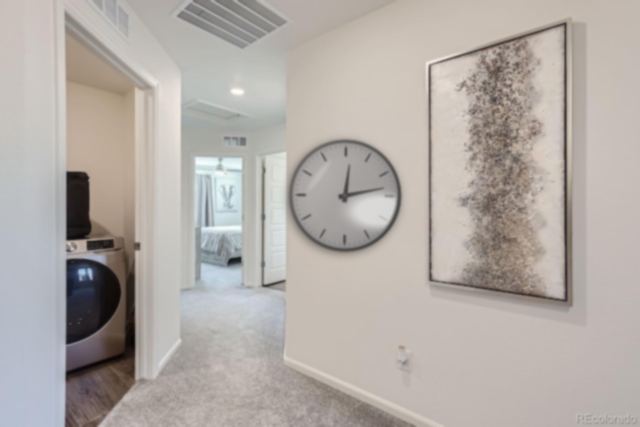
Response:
{"hour": 12, "minute": 13}
